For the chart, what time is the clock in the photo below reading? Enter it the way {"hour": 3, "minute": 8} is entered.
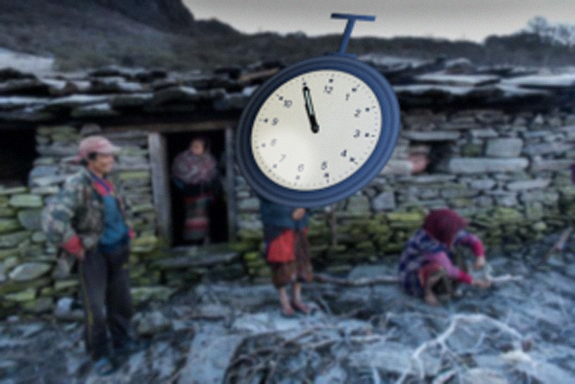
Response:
{"hour": 10, "minute": 55}
